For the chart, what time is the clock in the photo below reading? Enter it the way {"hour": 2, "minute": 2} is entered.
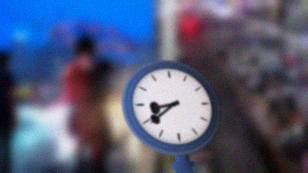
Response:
{"hour": 8, "minute": 39}
